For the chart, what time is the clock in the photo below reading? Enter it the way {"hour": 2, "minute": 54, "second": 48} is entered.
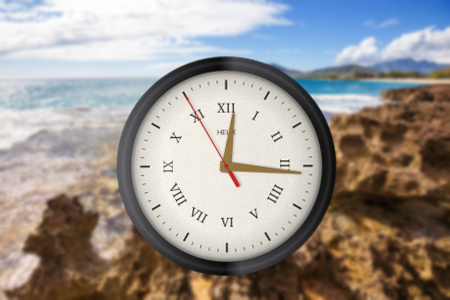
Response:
{"hour": 12, "minute": 15, "second": 55}
